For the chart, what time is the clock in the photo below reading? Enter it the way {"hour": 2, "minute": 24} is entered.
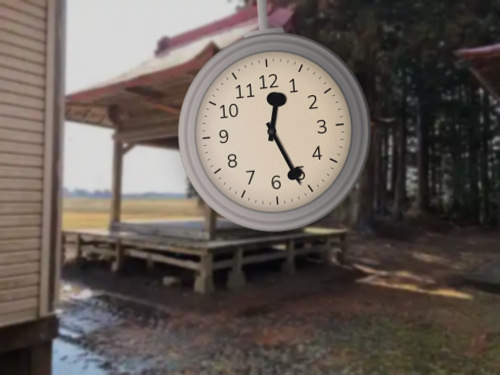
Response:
{"hour": 12, "minute": 26}
